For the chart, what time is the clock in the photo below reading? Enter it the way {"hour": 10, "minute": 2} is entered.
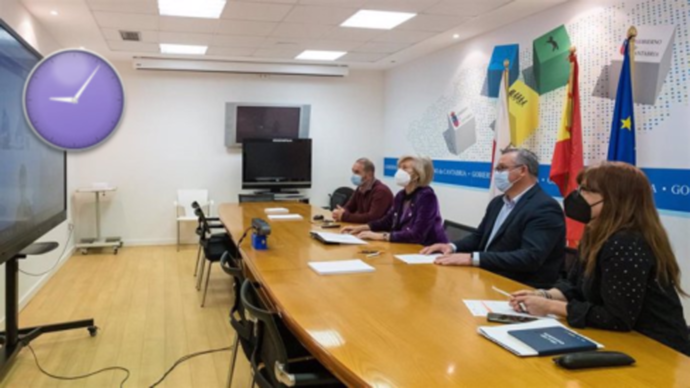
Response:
{"hour": 9, "minute": 6}
